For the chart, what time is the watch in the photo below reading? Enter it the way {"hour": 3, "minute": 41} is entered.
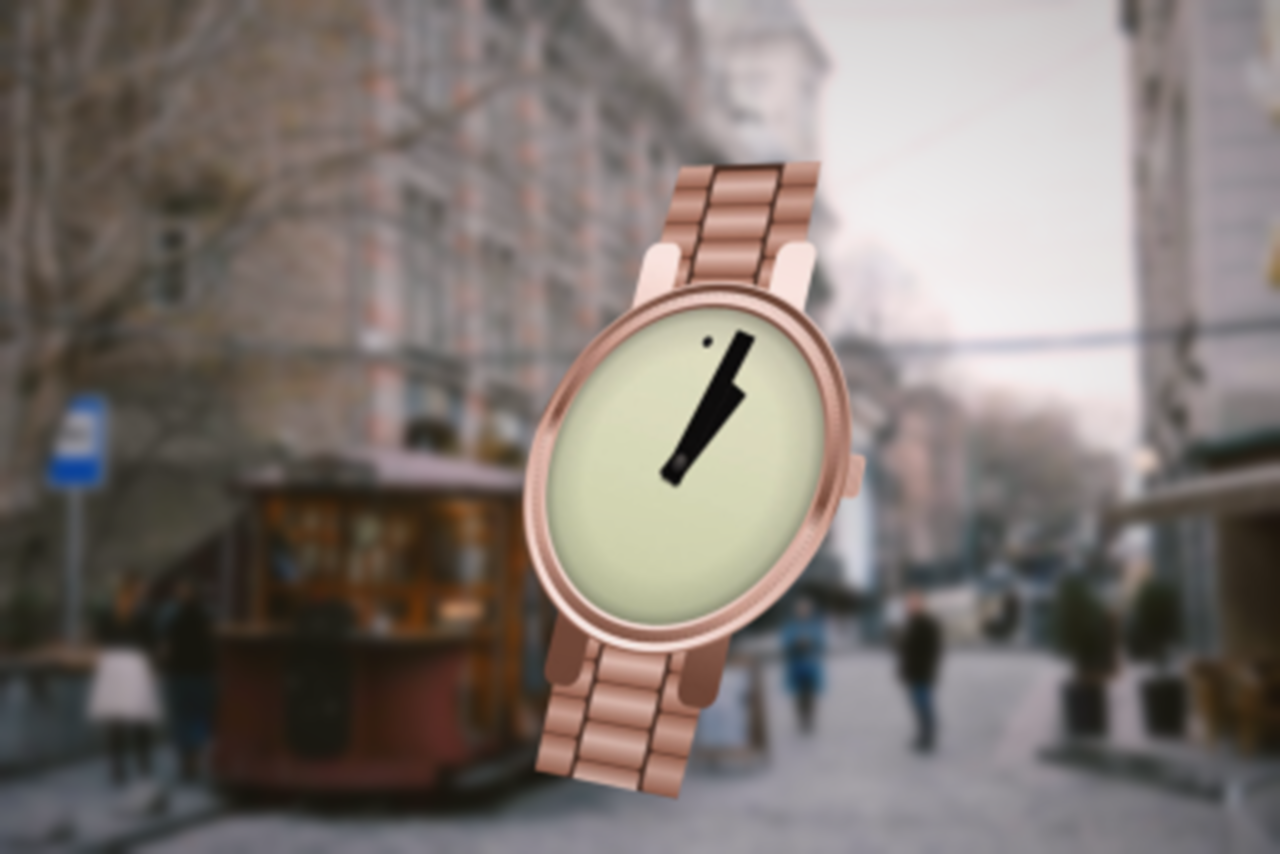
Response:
{"hour": 1, "minute": 3}
